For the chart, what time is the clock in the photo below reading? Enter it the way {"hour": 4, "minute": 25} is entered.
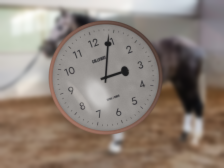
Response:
{"hour": 3, "minute": 4}
